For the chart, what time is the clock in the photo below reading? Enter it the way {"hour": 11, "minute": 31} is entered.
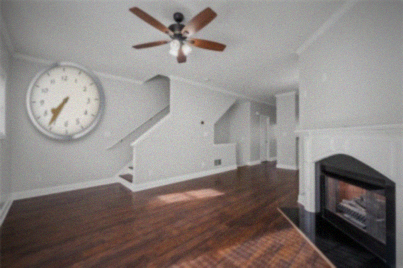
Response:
{"hour": 7, "minute": 36}
